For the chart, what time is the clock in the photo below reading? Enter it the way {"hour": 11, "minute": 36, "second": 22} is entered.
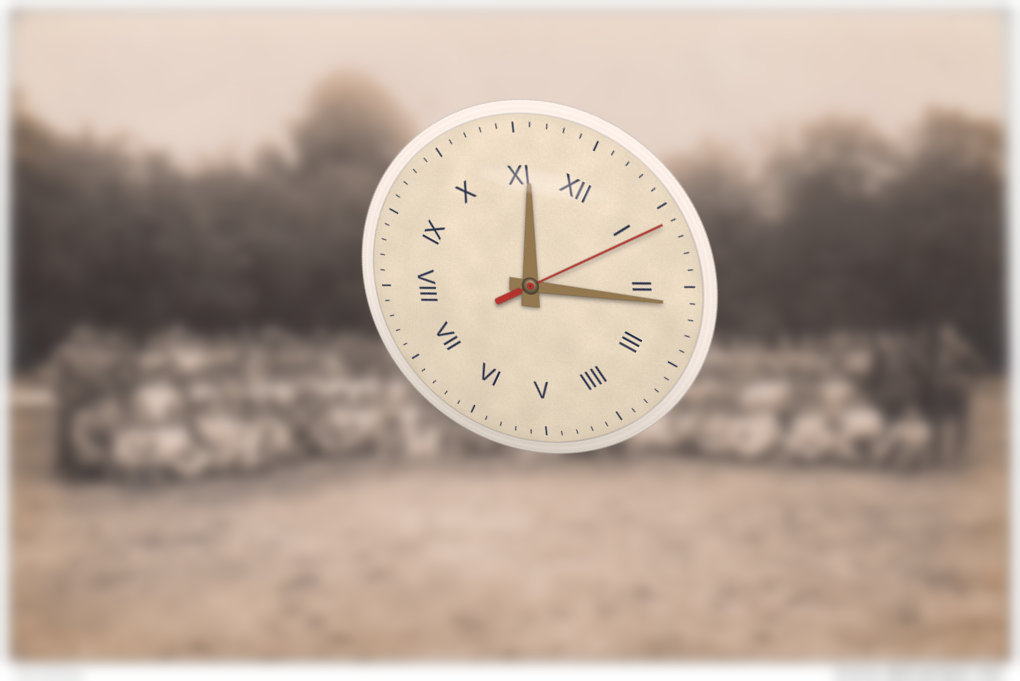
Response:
{"hour": 11, "minute": 11, "second": 6}
